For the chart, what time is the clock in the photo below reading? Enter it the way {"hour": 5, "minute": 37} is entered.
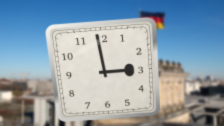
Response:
{"hour": 2, "minute": 59}
